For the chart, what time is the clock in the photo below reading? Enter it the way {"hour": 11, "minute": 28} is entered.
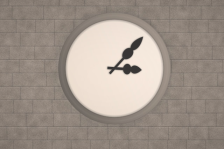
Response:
{"hour": 3, "minute": 7}
